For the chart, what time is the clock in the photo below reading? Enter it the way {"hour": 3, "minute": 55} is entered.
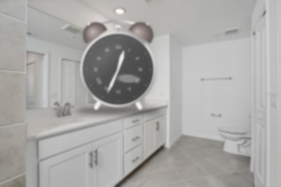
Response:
{"hour": 12, "minute": 34}
